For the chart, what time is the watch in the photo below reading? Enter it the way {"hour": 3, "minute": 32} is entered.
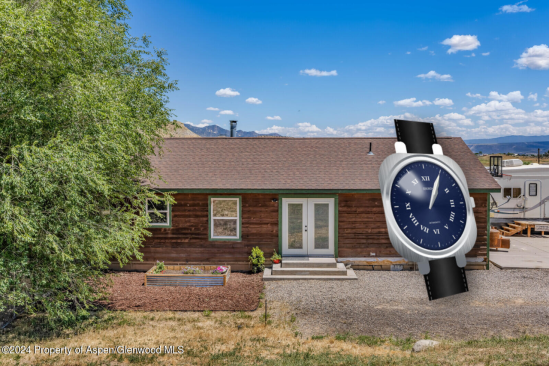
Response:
{"hour": 1, "minute": 5}
